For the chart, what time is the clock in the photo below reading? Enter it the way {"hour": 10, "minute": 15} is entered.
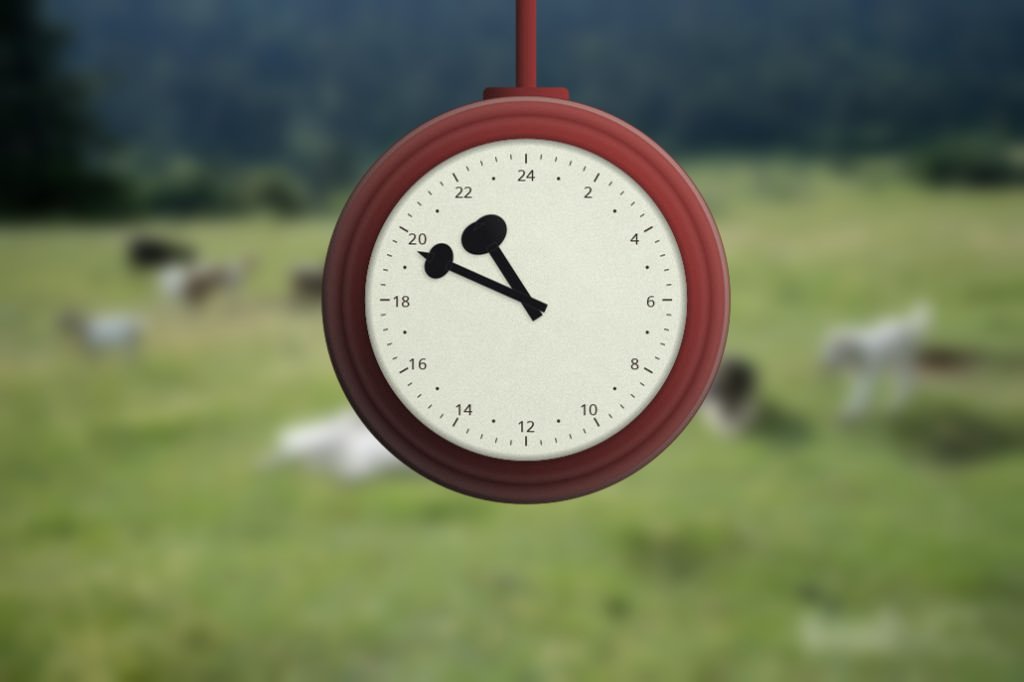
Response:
{"hour": 21, "minute": 49}
